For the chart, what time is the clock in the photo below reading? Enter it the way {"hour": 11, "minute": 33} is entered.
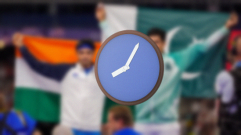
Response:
{"hour": 8, "minute": 5}
